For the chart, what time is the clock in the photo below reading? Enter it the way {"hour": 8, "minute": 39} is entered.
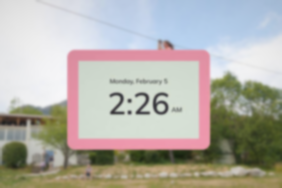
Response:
{"hour": 2, "minute": 26}
